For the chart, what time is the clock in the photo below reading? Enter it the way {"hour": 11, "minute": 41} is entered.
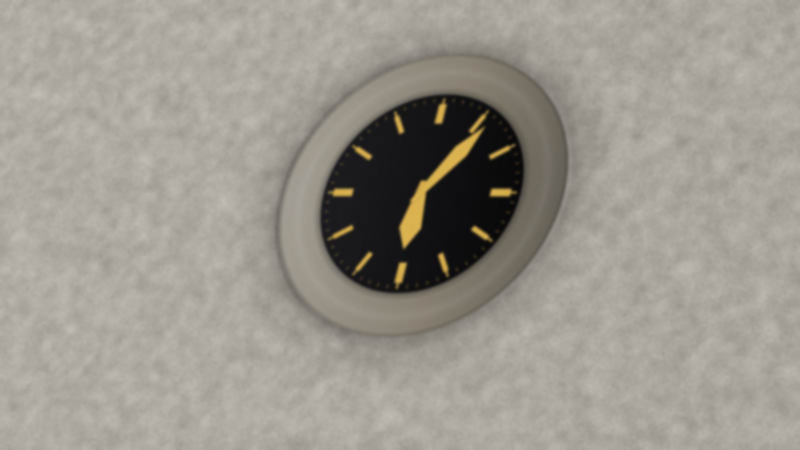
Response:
{"hour": 6, "minute": 6}
